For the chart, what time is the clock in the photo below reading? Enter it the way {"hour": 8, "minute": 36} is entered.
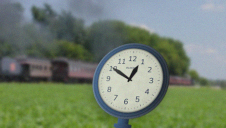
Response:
{"hour": 12, "minute": 50}
